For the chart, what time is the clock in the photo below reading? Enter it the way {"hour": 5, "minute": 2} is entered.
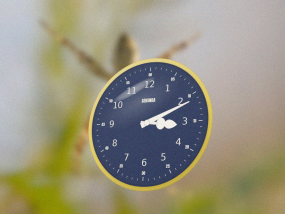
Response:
{"hour": 3, "minute": 11}
